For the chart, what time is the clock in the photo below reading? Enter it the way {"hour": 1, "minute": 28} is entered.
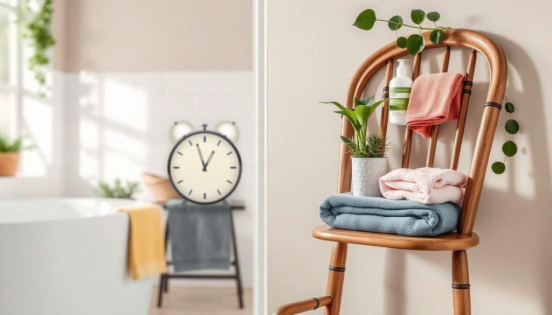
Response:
{"hour": 12, "minute": 57}
